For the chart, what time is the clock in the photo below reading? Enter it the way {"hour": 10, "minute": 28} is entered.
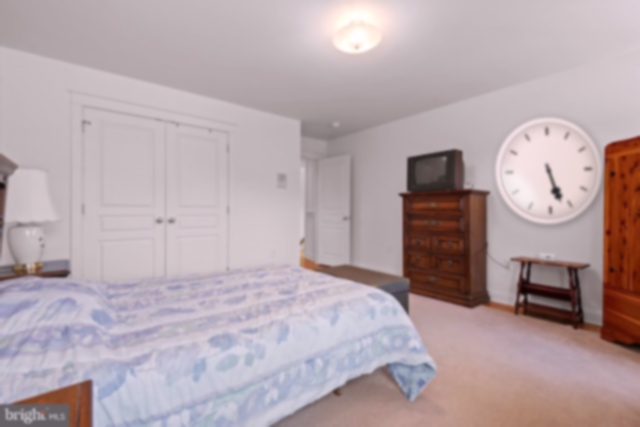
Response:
{"hour": 5, "minute": 27}
